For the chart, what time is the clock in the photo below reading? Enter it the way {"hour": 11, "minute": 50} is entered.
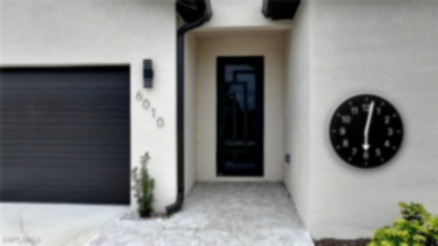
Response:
{"hour": 6, "minute": 2}
